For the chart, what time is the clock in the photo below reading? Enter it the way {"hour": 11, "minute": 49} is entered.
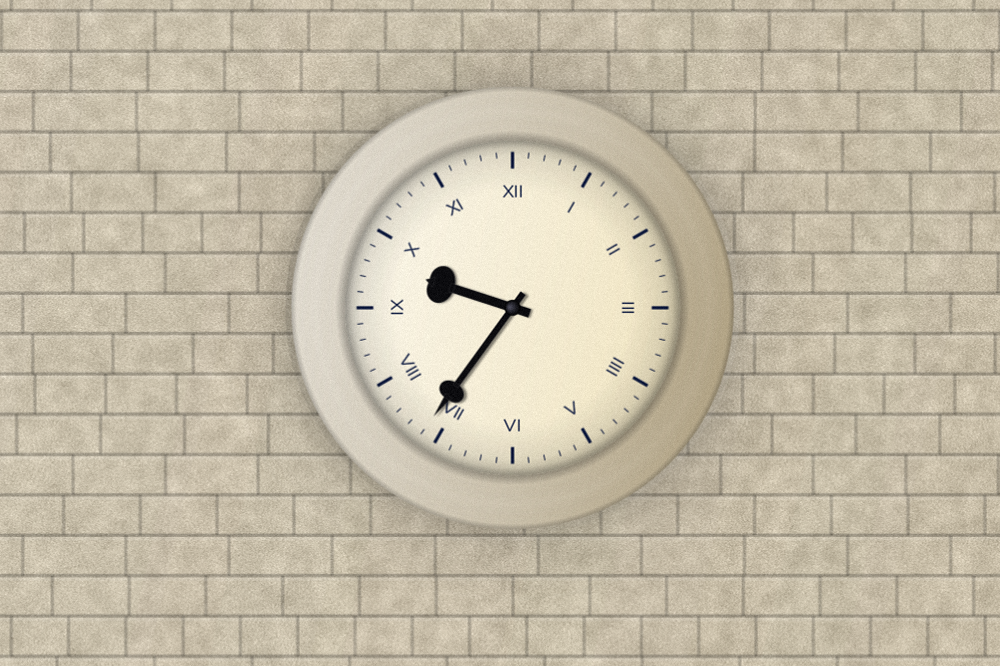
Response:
{"hour": 9, "minute": 36}
